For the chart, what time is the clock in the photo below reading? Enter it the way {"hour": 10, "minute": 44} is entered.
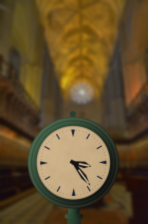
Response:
{"hour": 3, "minute": 24}
